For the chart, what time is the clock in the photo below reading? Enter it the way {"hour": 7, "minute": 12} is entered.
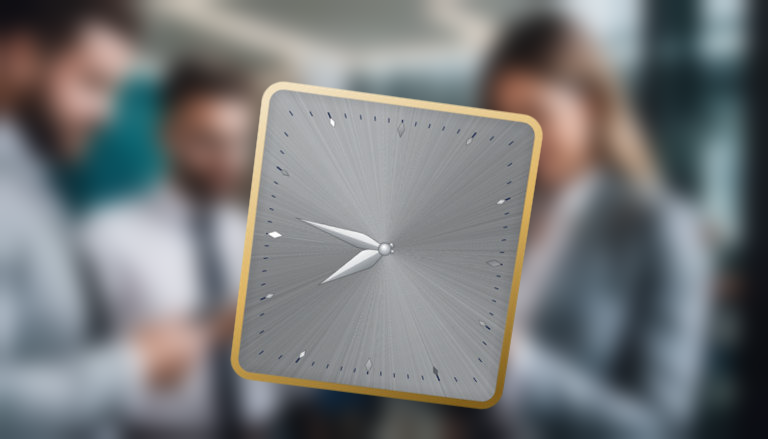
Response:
{"hour": 7, "minute": 47}
